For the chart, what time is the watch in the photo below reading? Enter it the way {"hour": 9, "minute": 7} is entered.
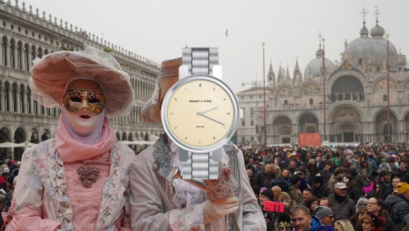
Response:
{"hour": 2, "minute": 19}
